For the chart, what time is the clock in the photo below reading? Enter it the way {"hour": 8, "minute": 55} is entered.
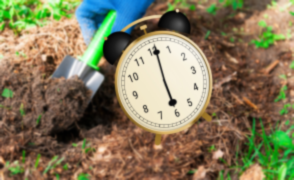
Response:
{"hour": 6, "minute": 1}
